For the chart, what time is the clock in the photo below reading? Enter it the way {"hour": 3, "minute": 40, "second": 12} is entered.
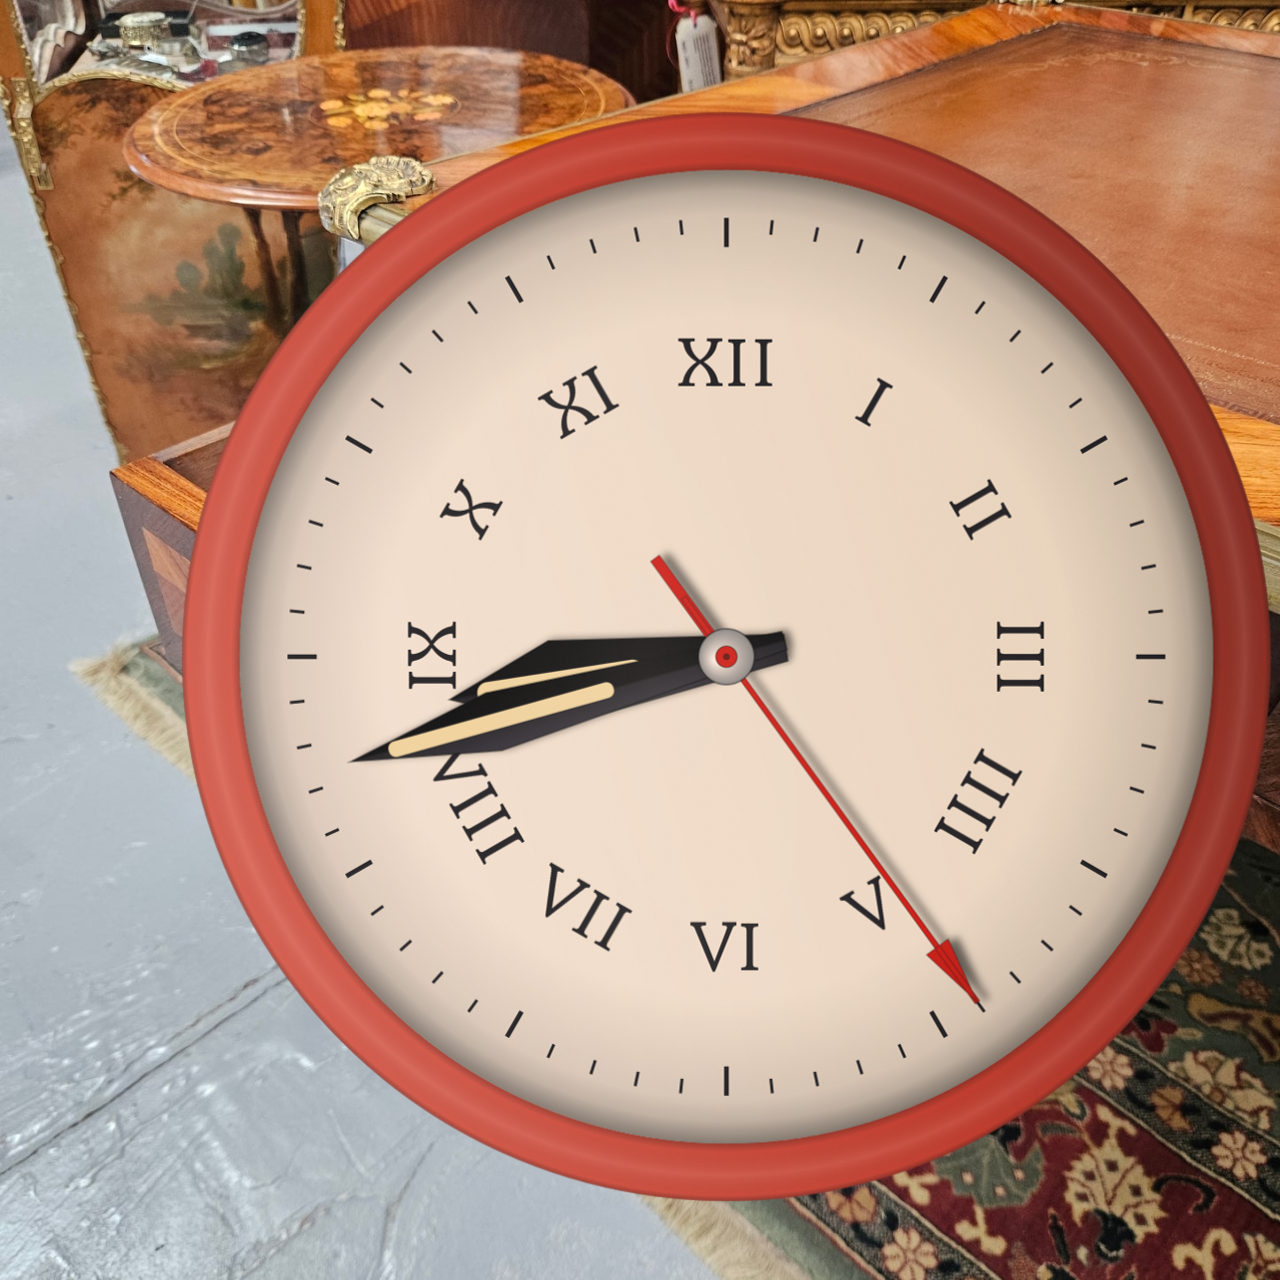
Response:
{"hour": 8, "minute": 42, "second": 24}
